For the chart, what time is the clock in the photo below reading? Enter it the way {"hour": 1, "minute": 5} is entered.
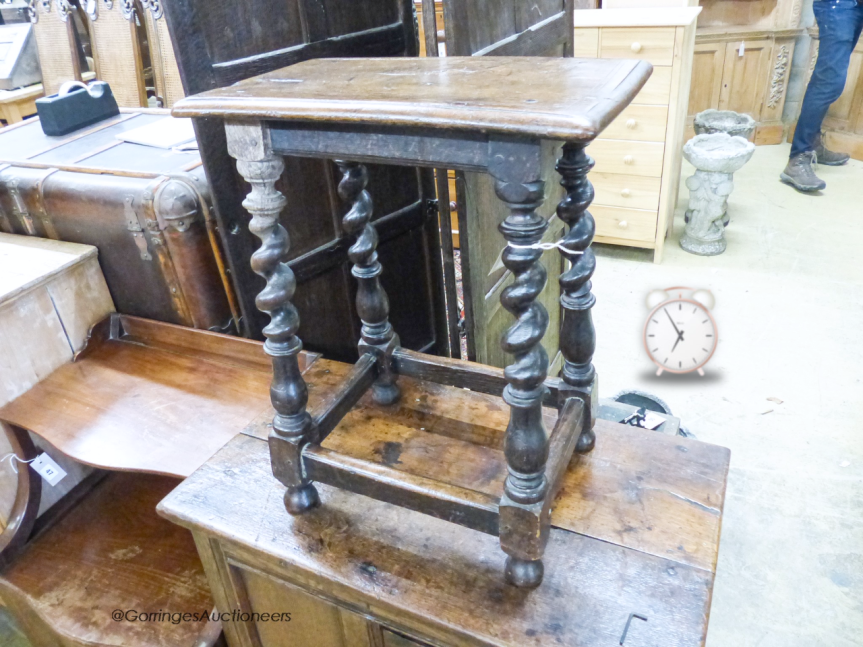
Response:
{"hour": 6, "minute": 55}
